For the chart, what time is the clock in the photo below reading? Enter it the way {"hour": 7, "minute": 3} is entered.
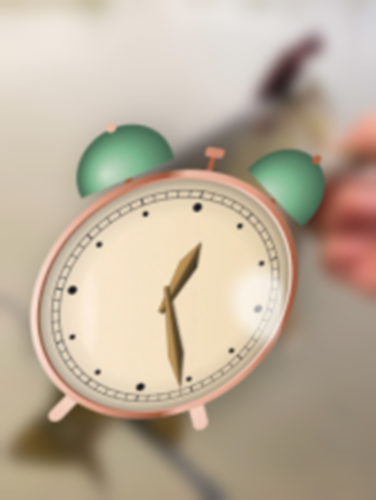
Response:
{"hour": 12, "minute": 26}
